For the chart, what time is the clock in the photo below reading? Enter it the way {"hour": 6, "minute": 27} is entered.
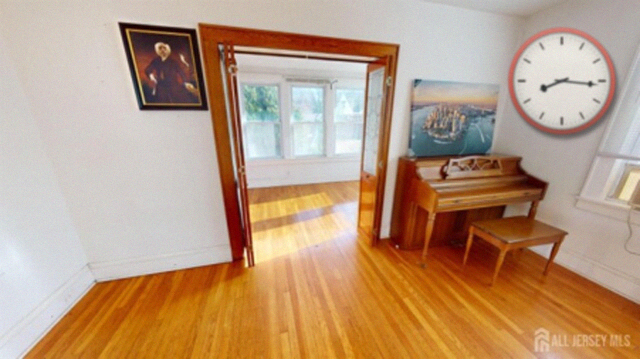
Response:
{"hour": 8, "minute": 16}
